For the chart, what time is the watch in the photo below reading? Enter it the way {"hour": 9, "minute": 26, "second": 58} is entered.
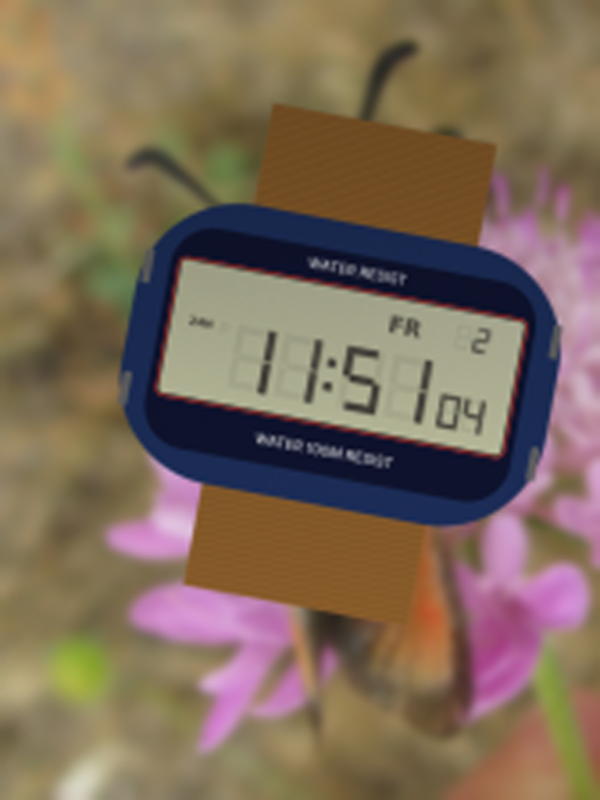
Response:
{"hour": 11, "minute": 51, "second": 4}
